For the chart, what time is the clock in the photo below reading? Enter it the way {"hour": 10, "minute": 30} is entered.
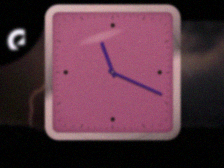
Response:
{"hour": 11, "minute": 19}
